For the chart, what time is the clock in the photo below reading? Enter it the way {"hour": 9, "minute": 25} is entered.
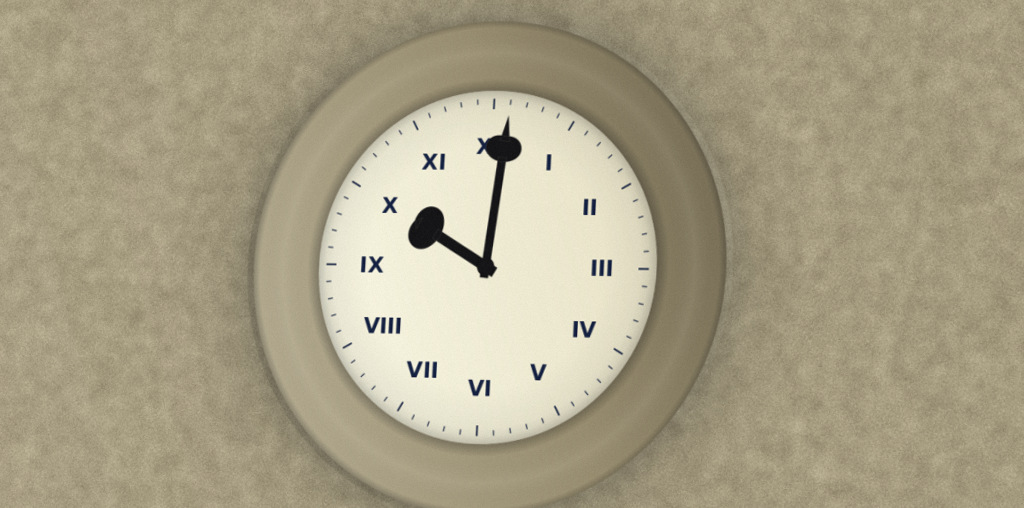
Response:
{"hour": 10, "minute": 1}
